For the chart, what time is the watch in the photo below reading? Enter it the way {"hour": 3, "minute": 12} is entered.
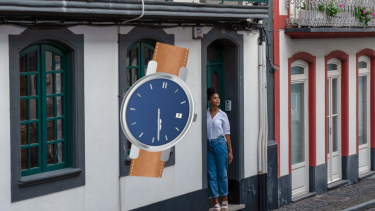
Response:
{"hour": 5, "minute": 28}
